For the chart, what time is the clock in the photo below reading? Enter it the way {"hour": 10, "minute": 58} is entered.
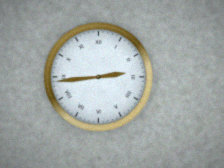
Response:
{"hour": 2, "minute": 44}
